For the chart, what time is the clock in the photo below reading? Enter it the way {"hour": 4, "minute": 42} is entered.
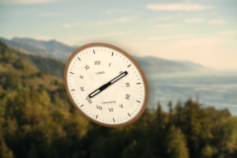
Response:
{"hour": 8, "minute": 11}
